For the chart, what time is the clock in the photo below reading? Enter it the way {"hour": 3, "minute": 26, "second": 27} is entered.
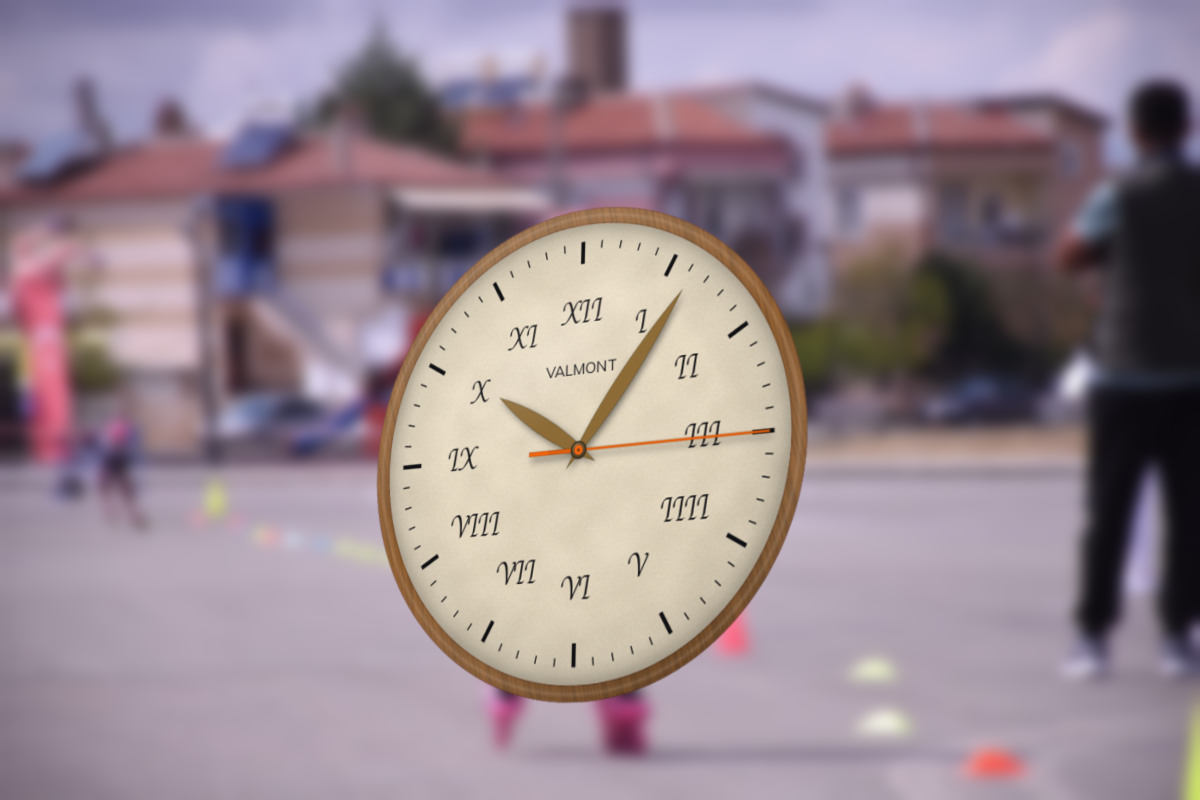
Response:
{"hour": 10, "minute": 6, "second": 15}
